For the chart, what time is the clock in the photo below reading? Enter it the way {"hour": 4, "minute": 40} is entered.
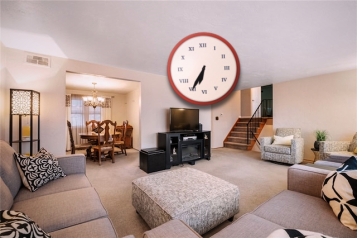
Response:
{"hour": 6, "minute": 35}
